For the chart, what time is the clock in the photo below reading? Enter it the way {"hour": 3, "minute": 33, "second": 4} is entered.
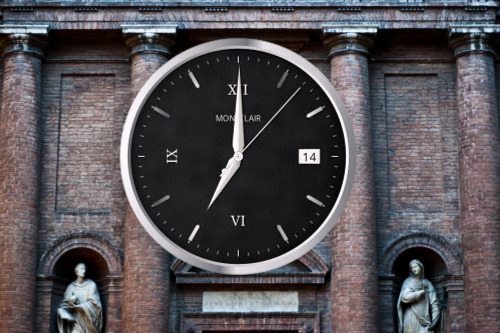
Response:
{"hour": 7, "minute": 0, "second": 7}
